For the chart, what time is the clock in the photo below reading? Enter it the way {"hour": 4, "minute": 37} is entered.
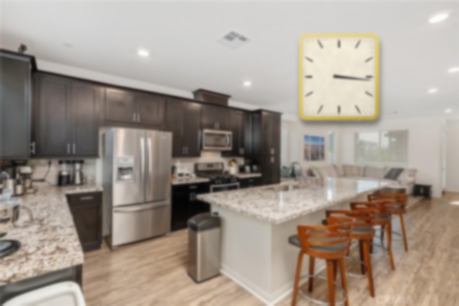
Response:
{"hour": 3, "minute": 16}
